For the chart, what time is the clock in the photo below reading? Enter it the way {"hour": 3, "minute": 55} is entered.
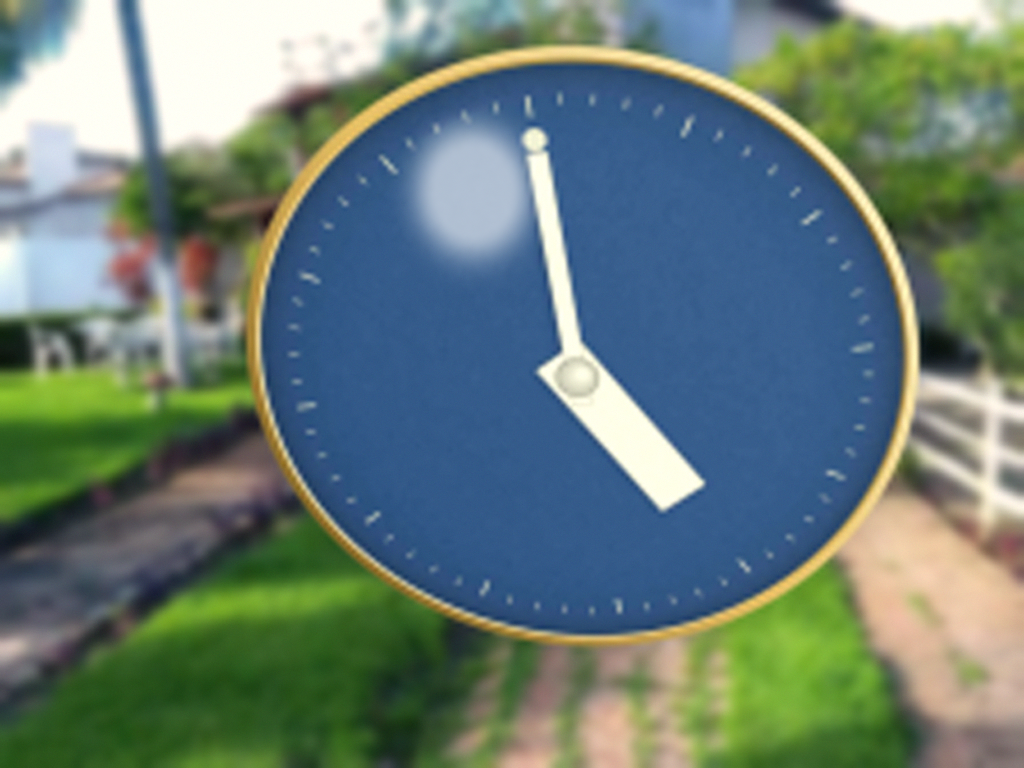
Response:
{"hour": 5, "minute": 0}
